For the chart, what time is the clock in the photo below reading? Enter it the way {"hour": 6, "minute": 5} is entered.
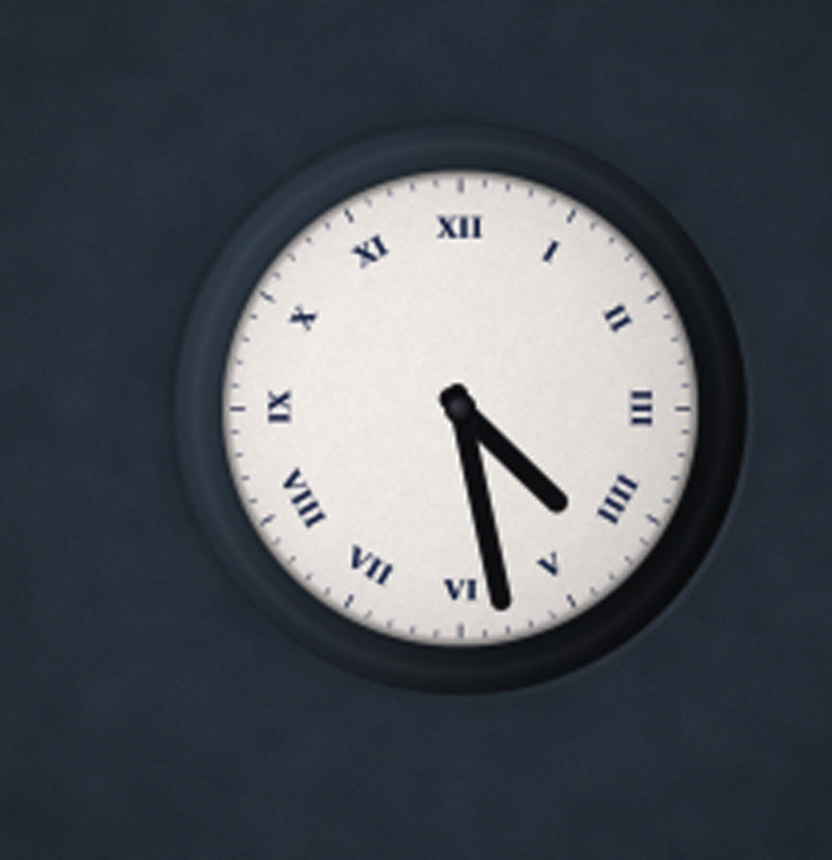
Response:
{"hour": 4, "minute": 28}
